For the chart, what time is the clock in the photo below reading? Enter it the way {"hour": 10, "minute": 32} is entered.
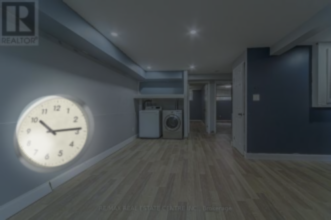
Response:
{"hour": 10, "minute": 14}
